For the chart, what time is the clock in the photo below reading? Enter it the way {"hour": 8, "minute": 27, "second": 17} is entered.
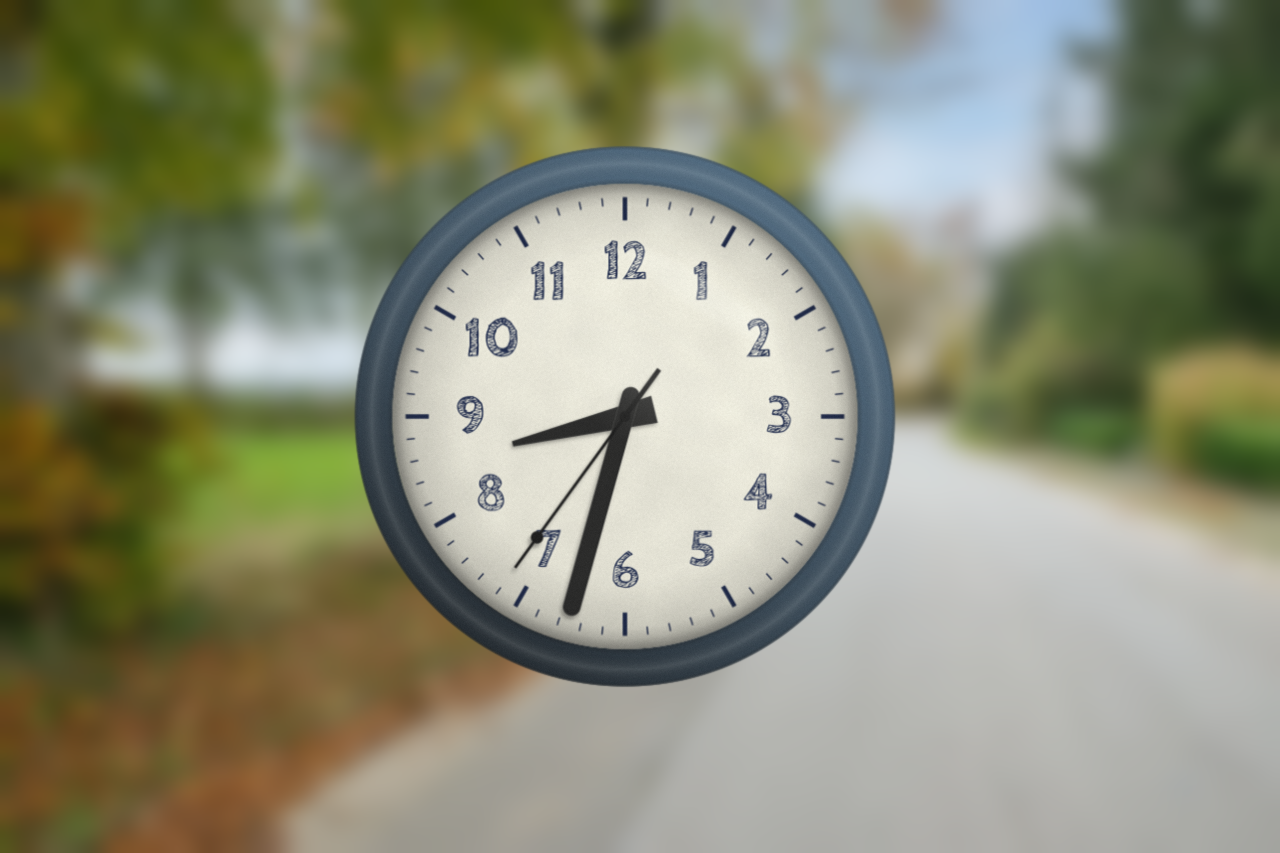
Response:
{"hour": 8, "minute": 32, "second": 36}
